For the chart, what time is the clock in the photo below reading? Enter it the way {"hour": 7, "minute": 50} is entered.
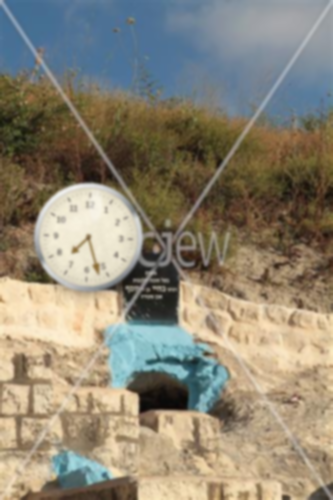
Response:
{"hour": 7, "minute": 27}
